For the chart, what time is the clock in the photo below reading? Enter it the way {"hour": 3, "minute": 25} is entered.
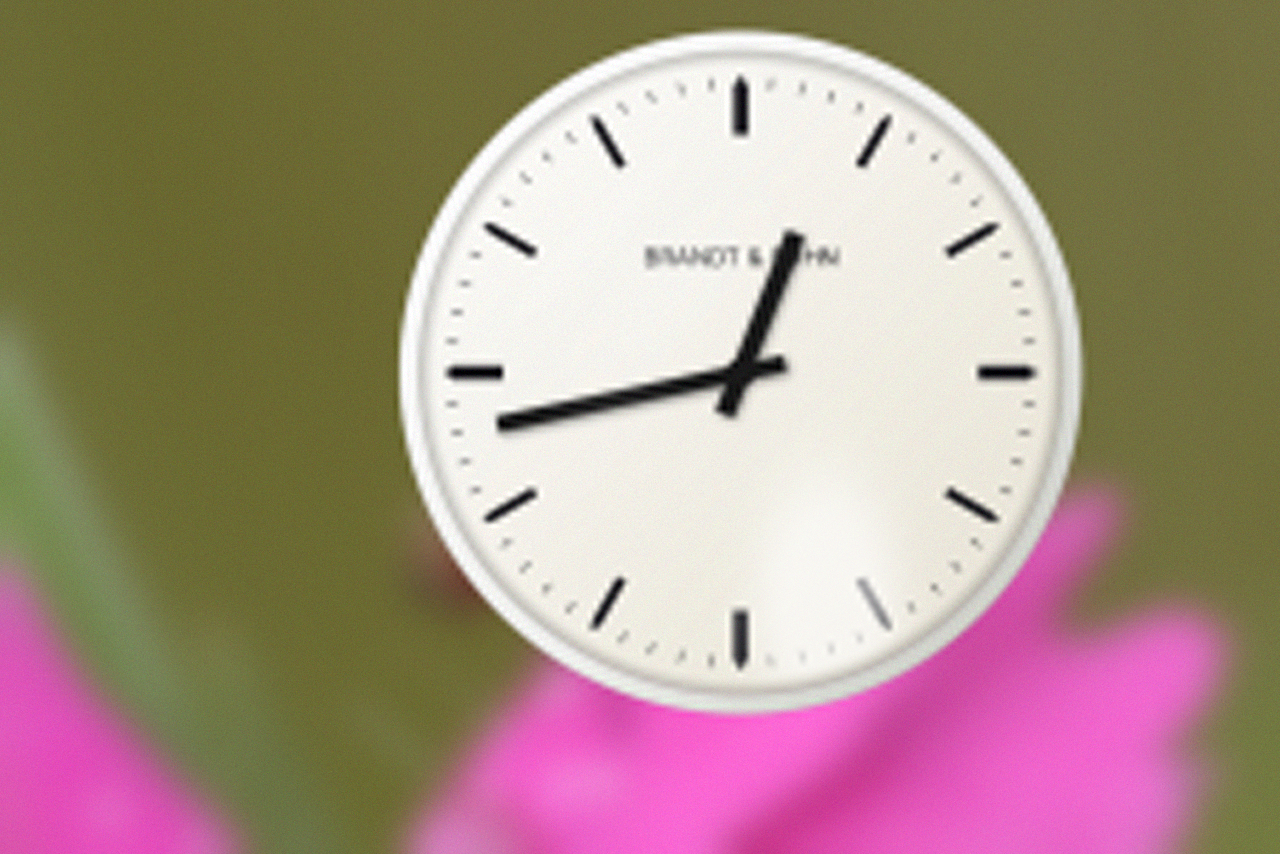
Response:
{"hour": 12, "minute": 43}
